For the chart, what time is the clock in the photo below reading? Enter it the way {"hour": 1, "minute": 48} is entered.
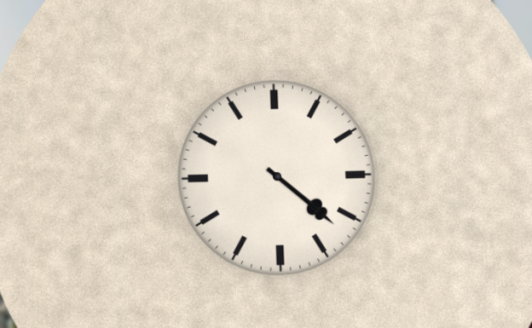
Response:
{"hour": 4, "minute": 22}
